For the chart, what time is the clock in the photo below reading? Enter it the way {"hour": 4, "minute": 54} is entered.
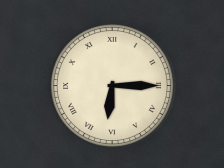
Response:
{"hour": 6, "minute": 15}
